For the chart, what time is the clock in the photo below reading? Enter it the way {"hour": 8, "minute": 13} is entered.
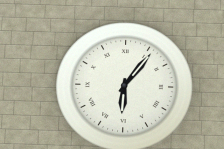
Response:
{"hour": 6, "minute": 6}
